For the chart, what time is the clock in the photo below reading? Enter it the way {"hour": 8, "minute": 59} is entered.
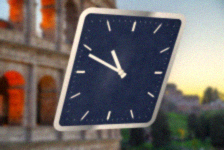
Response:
{"hour": 10, "minute": 49}
